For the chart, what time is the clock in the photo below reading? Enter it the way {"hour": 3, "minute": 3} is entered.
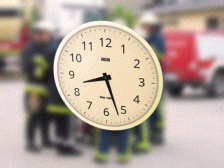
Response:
{"hour": 8, "minute": 27}
